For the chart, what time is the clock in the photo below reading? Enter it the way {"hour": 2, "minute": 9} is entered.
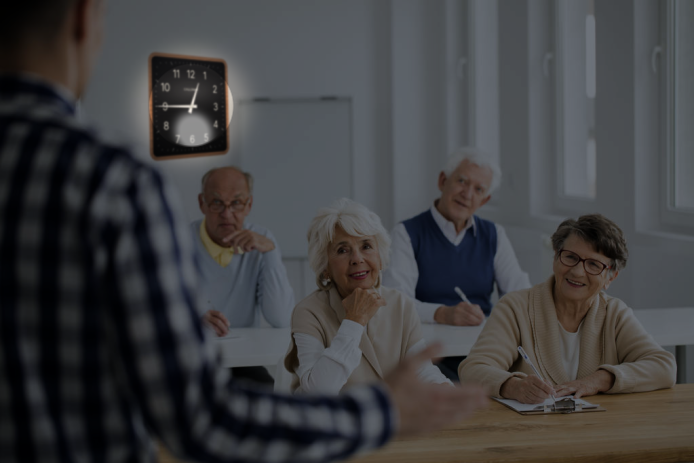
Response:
{"hour": 12, "minute": 45}
